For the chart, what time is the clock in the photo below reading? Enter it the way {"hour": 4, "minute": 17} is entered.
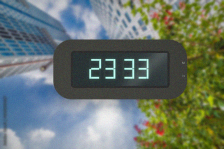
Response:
{"hour": 23, "minute": 33}
